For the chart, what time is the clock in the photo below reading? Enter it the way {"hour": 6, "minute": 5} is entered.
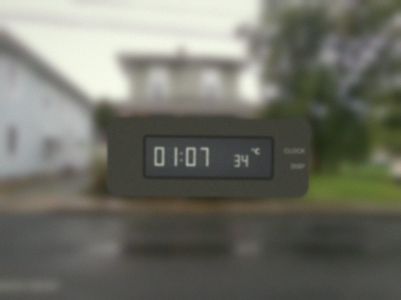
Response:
{"hour": 1, "minute": 7}
